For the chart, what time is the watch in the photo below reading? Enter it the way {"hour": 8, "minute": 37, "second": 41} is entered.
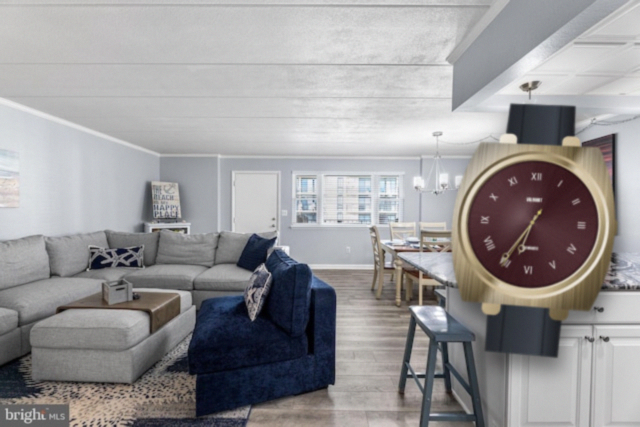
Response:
{"hour": 6, "minute": 35, "second": 35}
